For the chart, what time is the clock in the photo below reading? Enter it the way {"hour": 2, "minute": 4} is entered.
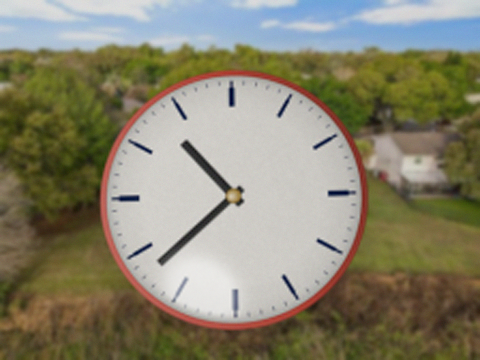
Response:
{"hour": 10, "minute": 38}
